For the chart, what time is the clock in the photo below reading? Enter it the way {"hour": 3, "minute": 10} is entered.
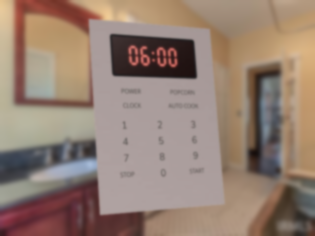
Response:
{"hour": 6, "minute": 0}
